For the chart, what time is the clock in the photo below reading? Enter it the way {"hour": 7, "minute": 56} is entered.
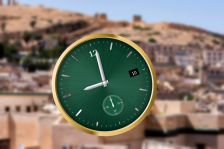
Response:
{"hour": 9, "minute": 1}
